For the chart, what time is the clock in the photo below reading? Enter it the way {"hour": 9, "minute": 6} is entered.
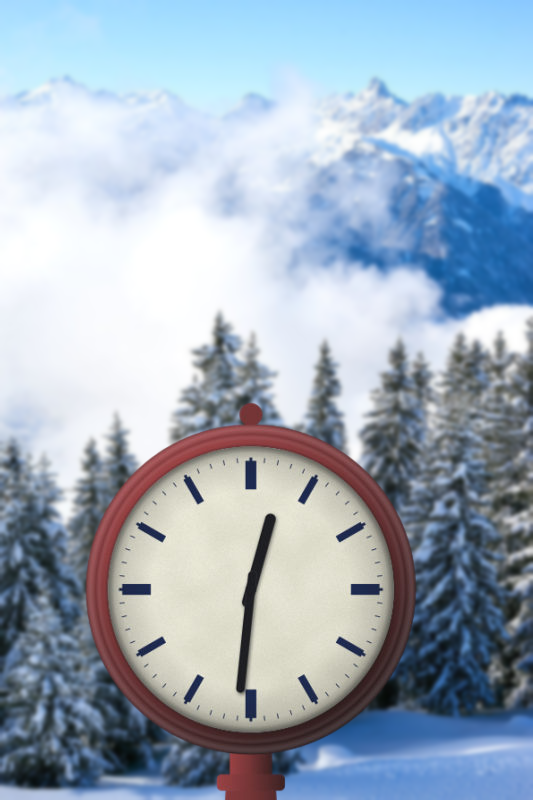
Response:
{"hour": 12, "minute": 31}
